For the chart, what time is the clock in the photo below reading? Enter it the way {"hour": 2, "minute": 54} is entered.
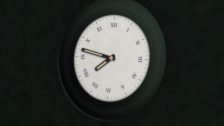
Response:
{"hour": 7, "minute": 47}
